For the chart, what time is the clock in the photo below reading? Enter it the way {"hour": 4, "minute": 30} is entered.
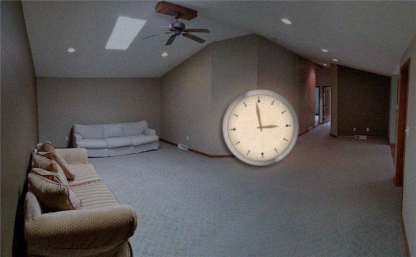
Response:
{"hour": 2, "minute": 59}
